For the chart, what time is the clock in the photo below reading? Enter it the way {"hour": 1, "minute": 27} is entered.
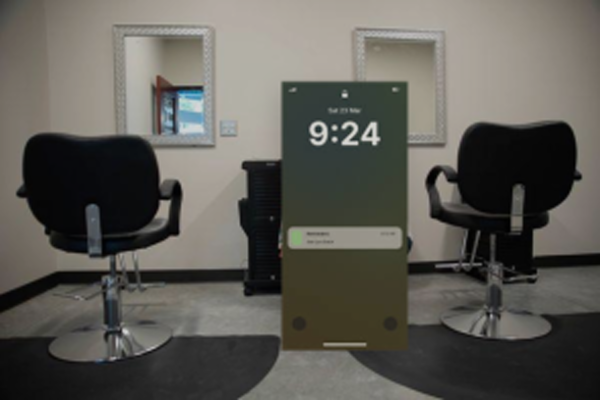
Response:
{"hour": 9, "minute": 24}
